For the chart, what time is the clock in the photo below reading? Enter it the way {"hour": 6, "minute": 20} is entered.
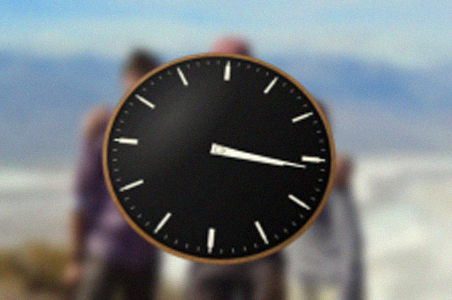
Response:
{"hour": 3, "minute": 16}
